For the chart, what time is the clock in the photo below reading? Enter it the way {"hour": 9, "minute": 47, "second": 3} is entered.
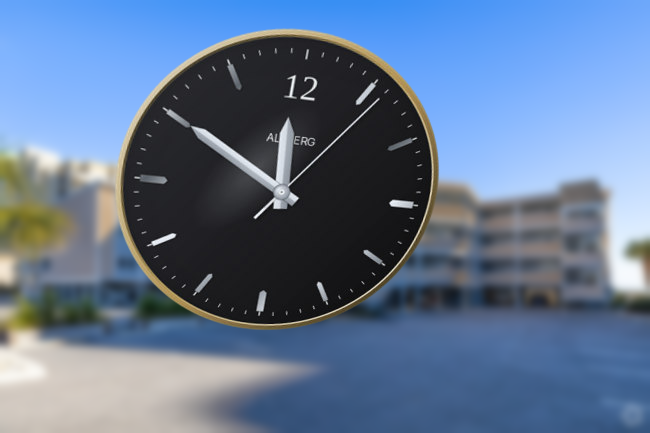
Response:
{"hour": 11, "minute": 50, "second": 6}
